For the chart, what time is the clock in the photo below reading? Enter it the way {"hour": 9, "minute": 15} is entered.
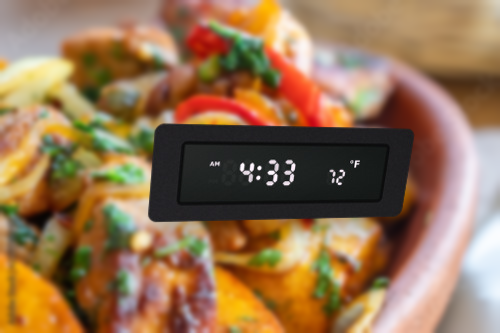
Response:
{"hour": 4, "minute": 33}
